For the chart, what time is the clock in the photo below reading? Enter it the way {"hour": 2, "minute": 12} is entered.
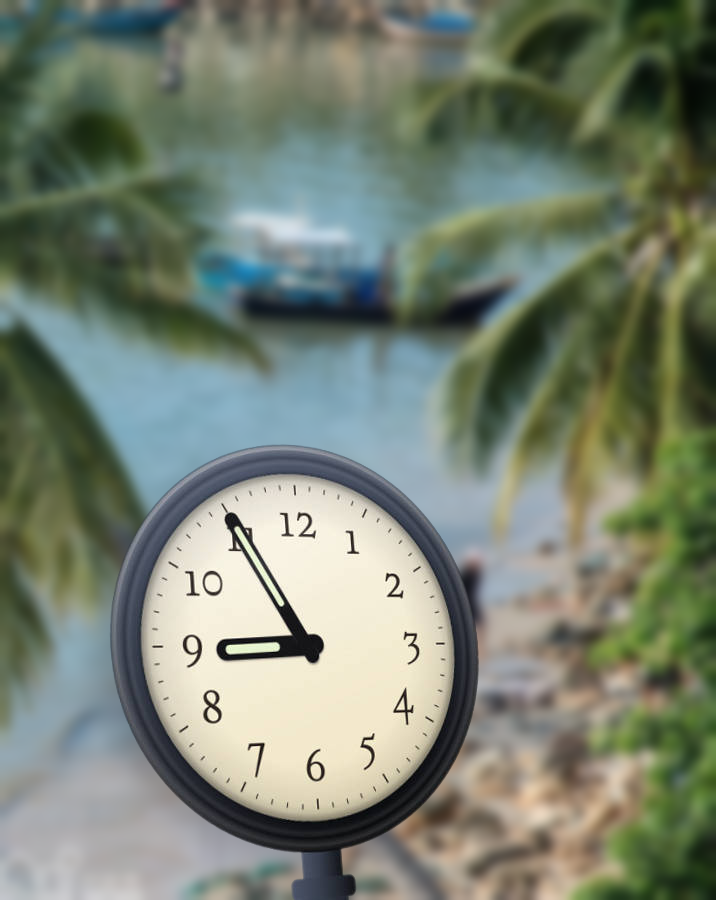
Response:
{"hour": 8, "minute": 55}
